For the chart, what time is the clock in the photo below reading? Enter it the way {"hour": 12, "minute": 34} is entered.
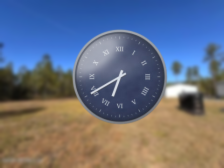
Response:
{"hour": 6, "minute": 40}
